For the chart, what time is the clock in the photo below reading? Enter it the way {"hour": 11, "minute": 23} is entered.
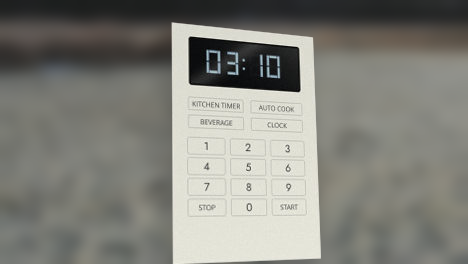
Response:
{"hour": 3, "minute": 10}
